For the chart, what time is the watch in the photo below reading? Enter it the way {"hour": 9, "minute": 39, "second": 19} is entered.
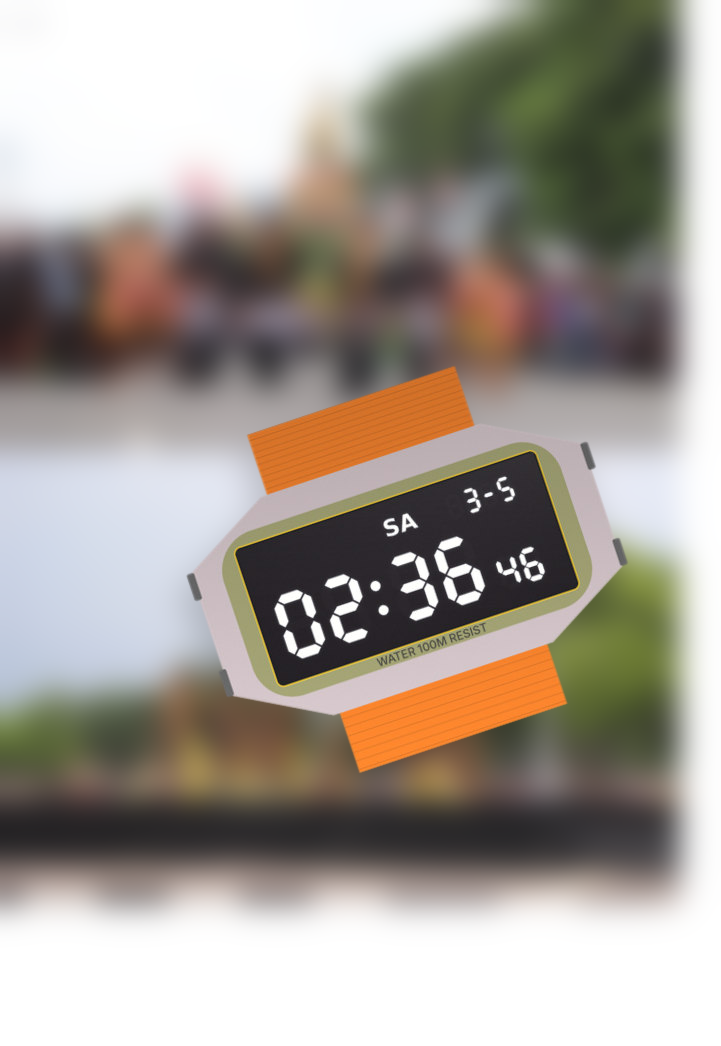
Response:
{"hour": 2, "minute": 36, "second": 46}
